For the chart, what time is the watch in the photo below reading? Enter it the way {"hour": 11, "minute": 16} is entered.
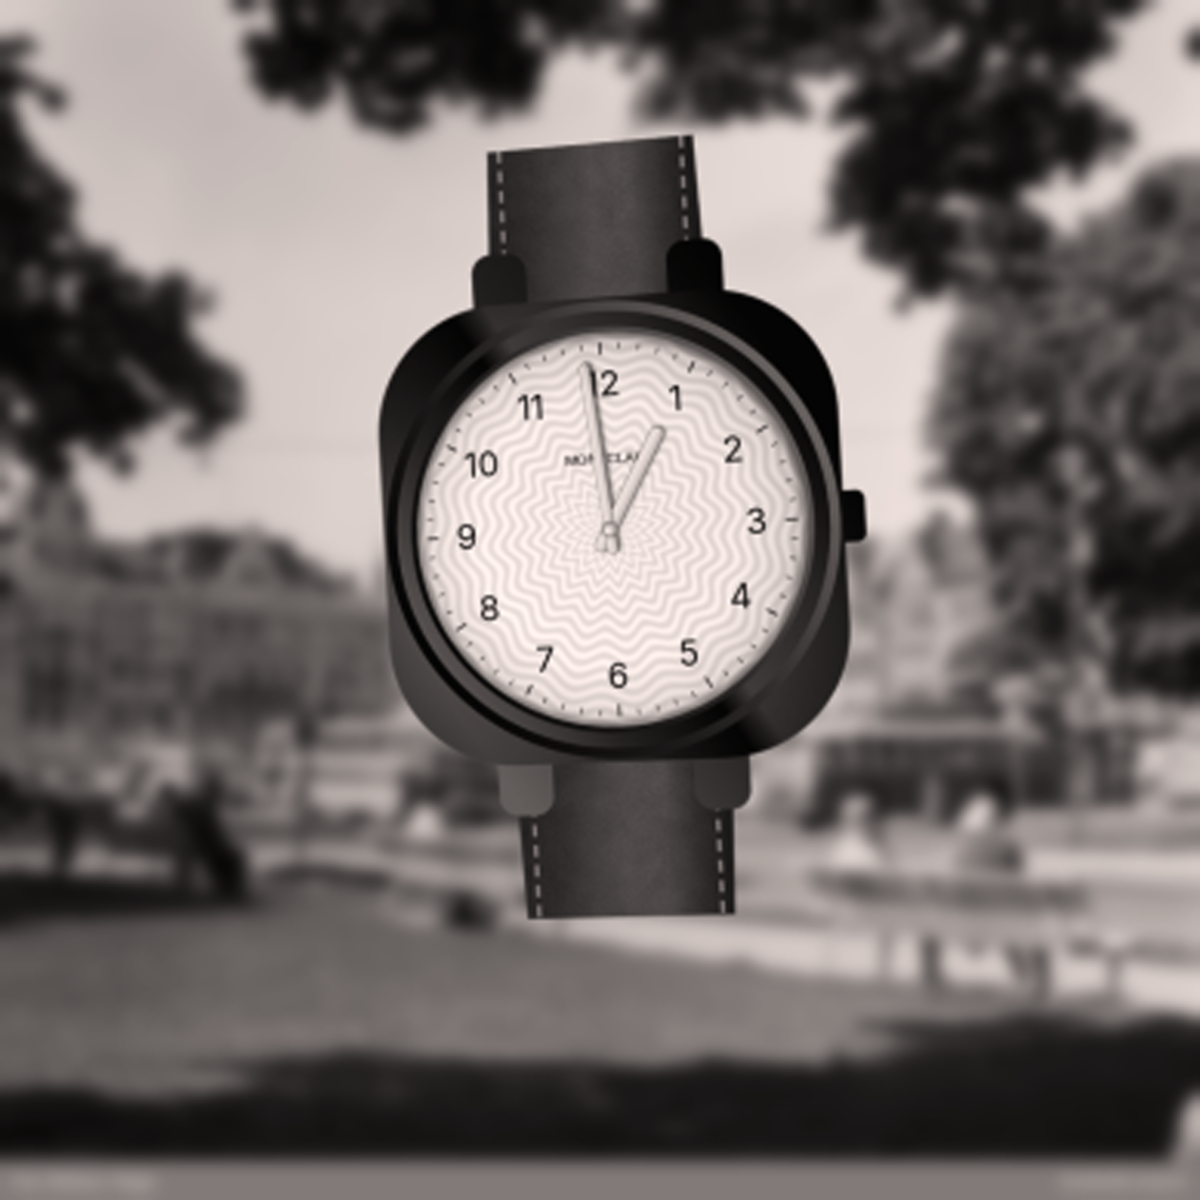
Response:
{"hour": 12, "minute": 59}
